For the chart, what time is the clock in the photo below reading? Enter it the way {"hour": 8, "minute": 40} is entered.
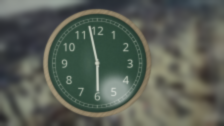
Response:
{"hour": 5, "minute": 58}
